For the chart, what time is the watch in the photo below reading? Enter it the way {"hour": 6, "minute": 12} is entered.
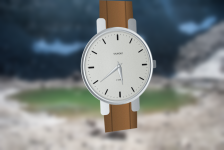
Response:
{"hour": 5, "minute": 39}
